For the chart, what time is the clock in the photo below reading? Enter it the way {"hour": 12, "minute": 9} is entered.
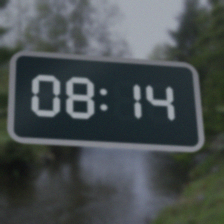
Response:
{"hour": 8, "minute": 14}
